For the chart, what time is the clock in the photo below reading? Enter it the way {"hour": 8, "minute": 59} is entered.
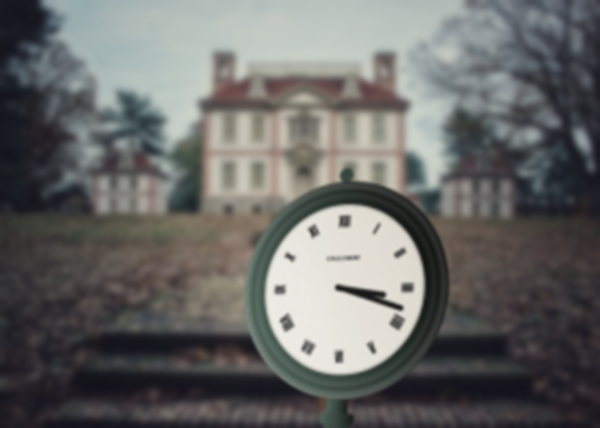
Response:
{"hour": 3, "minute": 18}
